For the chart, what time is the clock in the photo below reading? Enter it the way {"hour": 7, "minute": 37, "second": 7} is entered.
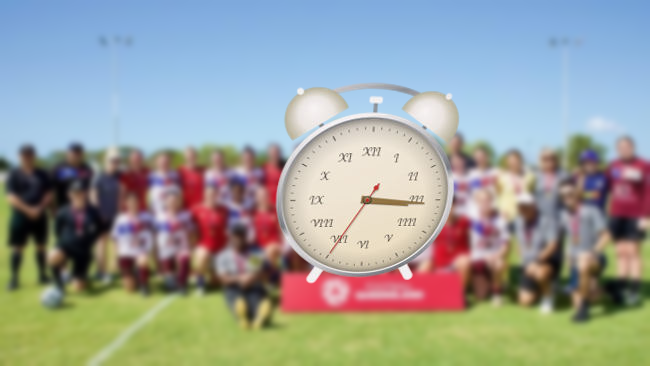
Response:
{"hour": 3, "minute": 15, "second": 35}
